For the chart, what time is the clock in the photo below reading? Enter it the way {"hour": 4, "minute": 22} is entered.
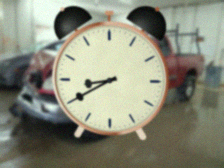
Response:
{"hour": 8, "minute": 40}
